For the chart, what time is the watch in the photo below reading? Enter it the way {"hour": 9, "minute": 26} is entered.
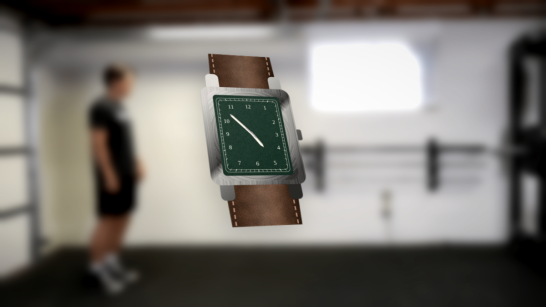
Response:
{"hour": 4, "minute": 53}
